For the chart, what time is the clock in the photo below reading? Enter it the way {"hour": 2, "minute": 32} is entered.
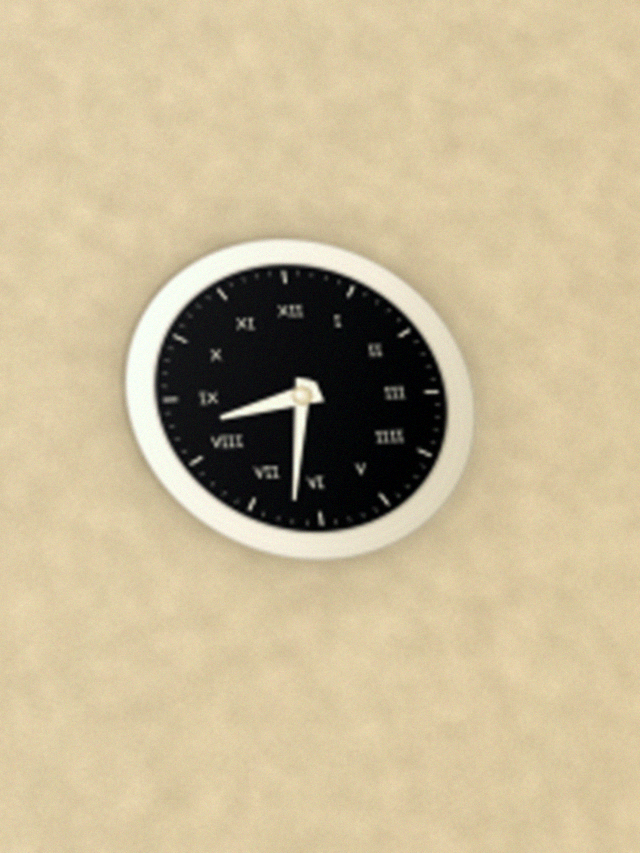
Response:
{"hour": 8, "minute": 32}
